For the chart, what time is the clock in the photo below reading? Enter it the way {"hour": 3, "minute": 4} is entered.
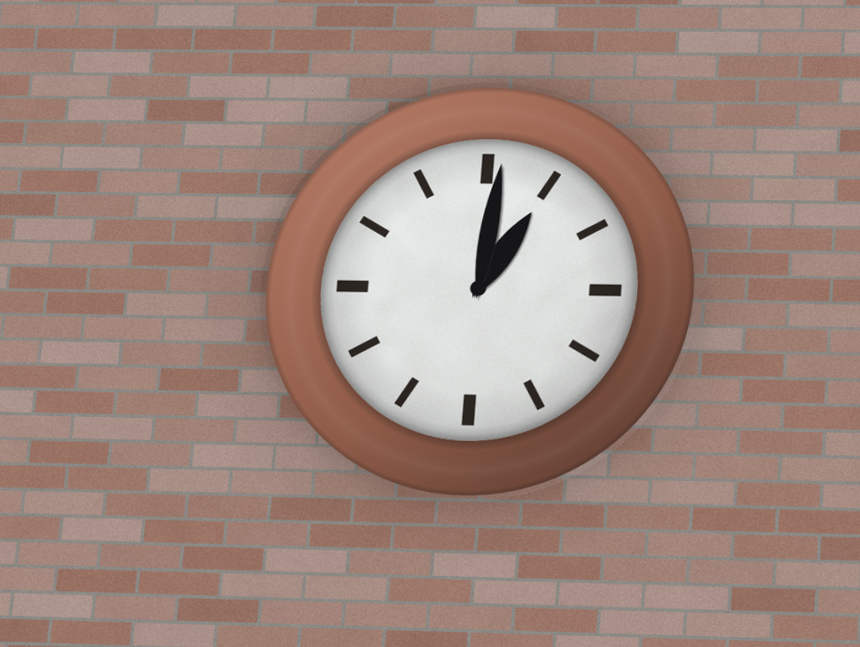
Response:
{"hour": 1, "minute": 1}
